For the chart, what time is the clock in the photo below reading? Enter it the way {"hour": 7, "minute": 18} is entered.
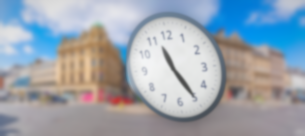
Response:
{"hour": 11, "minute": 25}
